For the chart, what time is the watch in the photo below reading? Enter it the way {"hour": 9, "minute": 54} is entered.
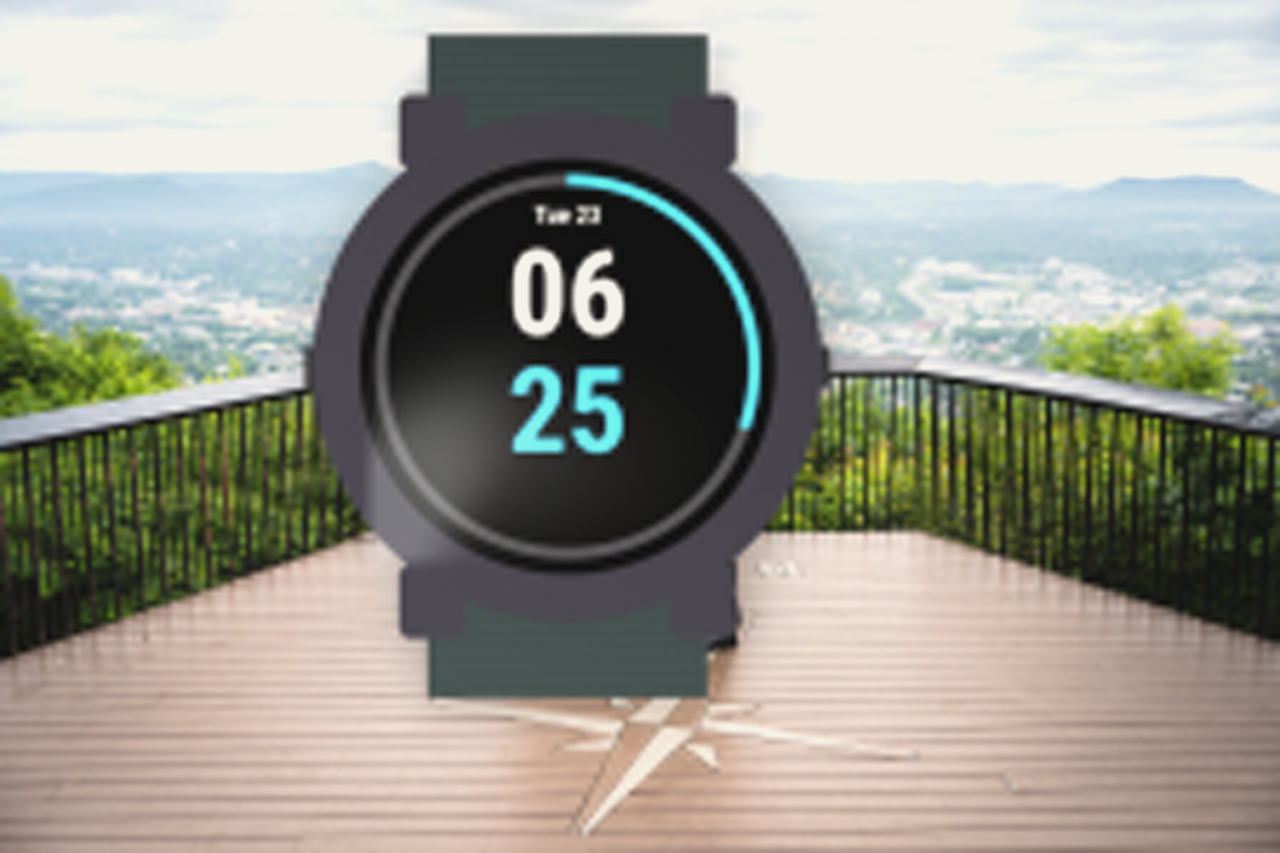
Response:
{"hour": 6, "minute": 25}
